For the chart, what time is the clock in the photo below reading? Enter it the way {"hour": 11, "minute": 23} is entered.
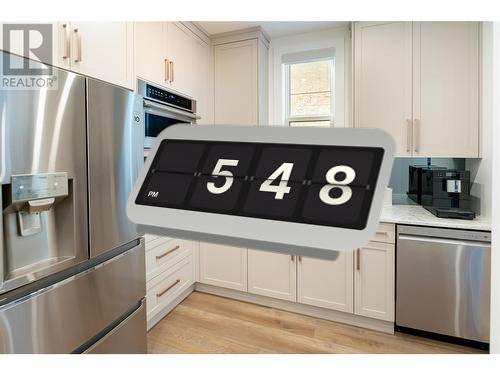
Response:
{"hour": 5, "minute": 48}
